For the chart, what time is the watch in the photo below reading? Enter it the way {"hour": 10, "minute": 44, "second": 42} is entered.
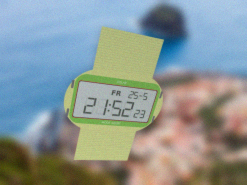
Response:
{"hour": 21, "minute": 52, "second": 23}
